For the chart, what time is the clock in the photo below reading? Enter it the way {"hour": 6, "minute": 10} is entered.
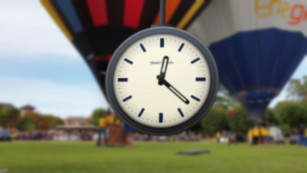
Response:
{"hour": 12, "minute": 22}
